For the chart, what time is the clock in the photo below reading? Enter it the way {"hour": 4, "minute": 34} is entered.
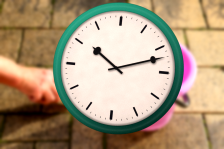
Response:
{"hour": 10, "minute": 12}
